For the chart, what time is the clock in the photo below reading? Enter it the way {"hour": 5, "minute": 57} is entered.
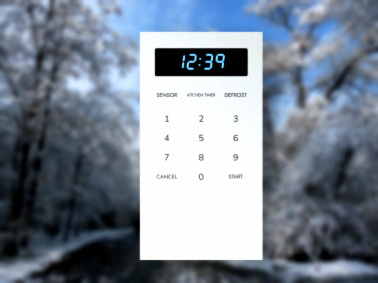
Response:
{"hour": 12, "minute": 39}
